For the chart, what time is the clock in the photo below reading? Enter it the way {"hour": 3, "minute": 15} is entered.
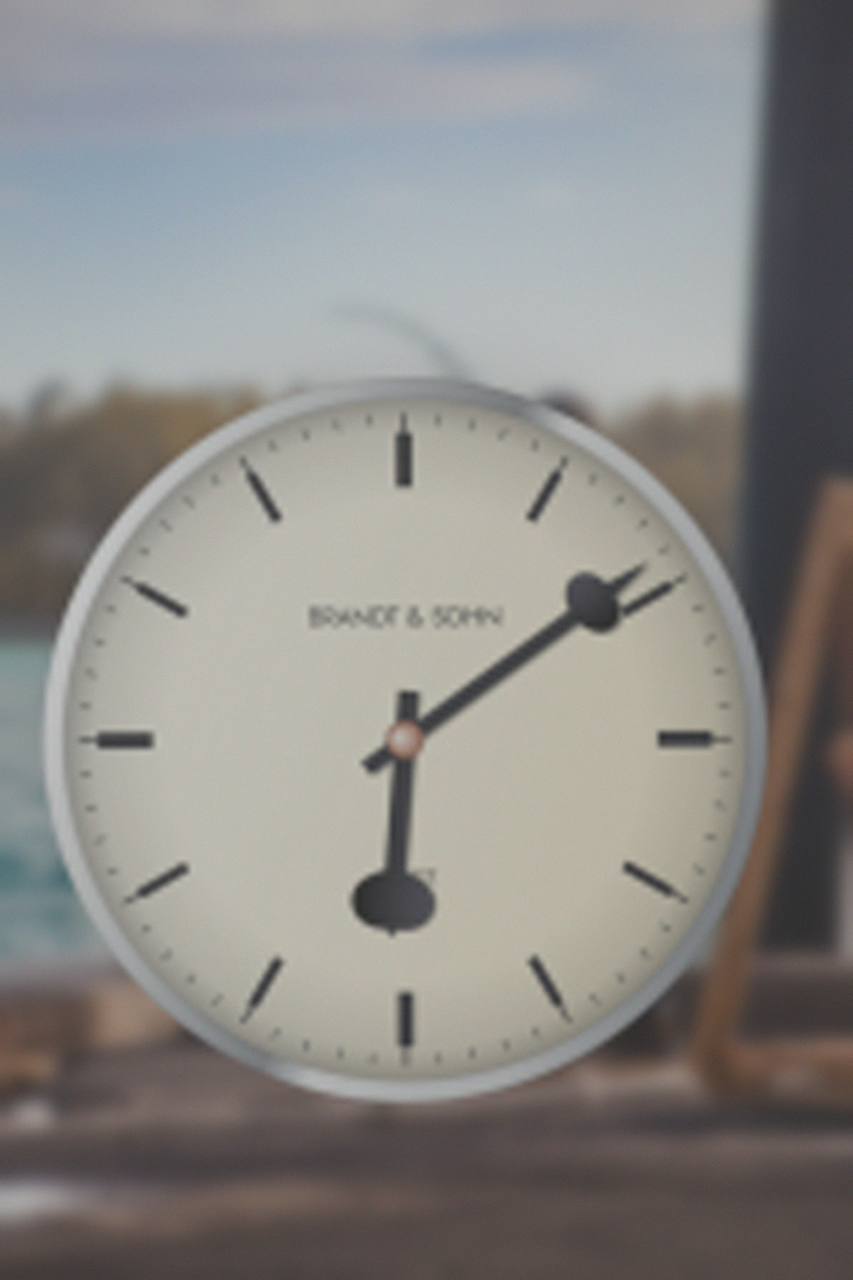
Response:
{"hour": 6, "minute": 9}
